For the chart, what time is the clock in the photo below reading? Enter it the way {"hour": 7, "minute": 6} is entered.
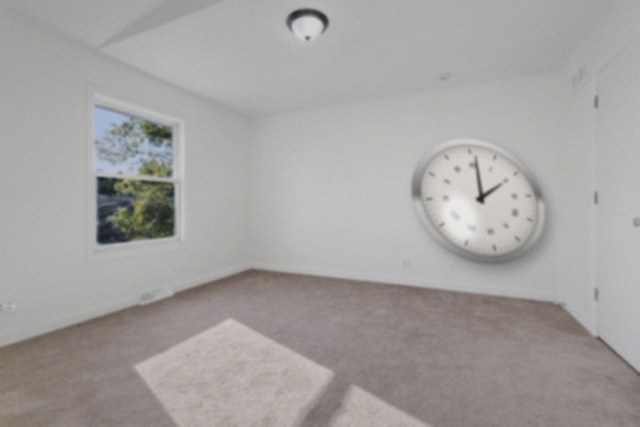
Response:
{"hour": 2, "minute": 1}
